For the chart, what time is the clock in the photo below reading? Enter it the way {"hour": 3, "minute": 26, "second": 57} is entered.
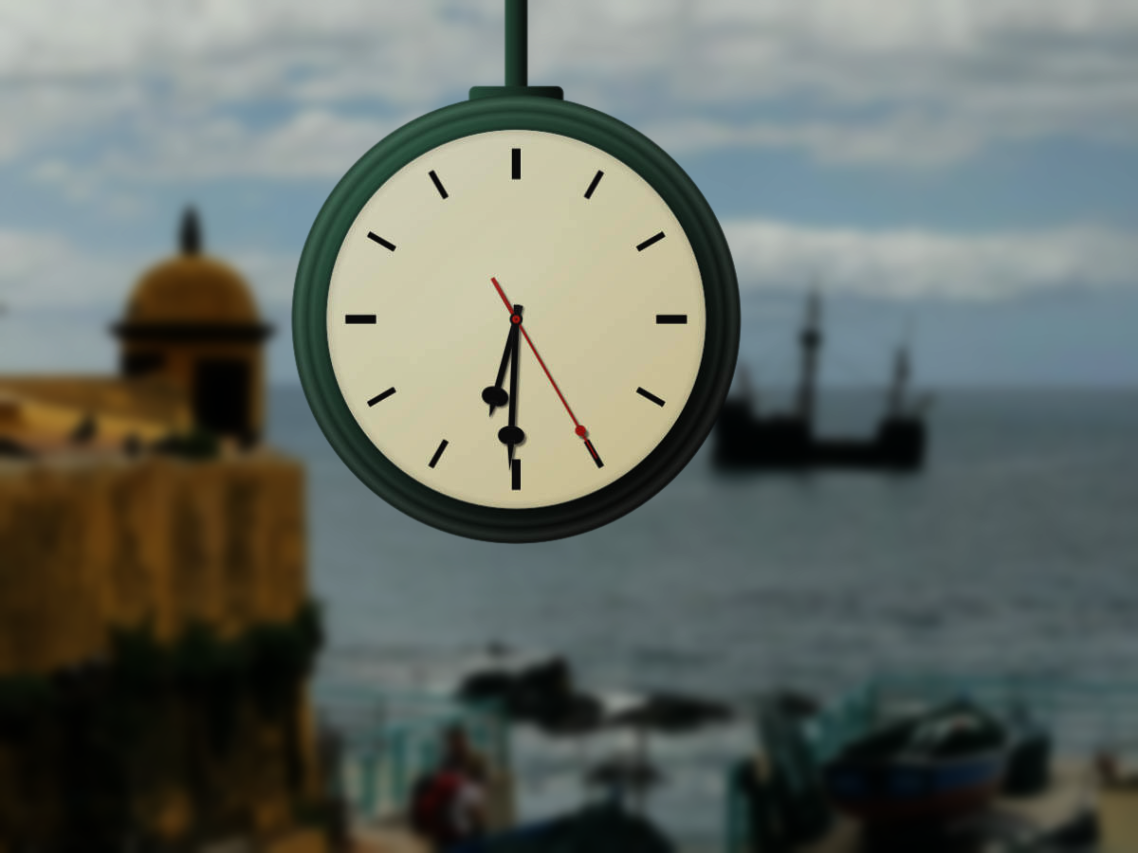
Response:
{"hour": 6, "minute": 30, "second": 25}
